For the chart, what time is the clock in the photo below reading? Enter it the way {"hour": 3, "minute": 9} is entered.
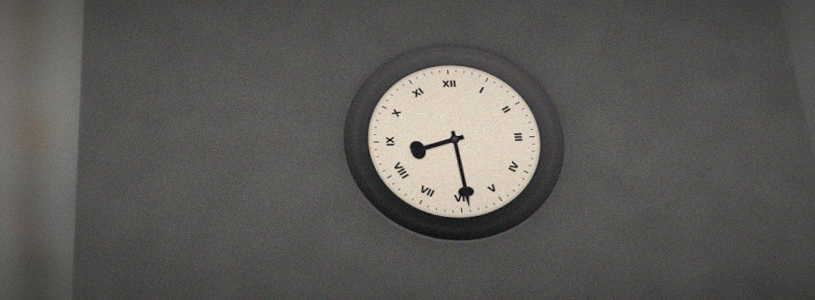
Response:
{"hour": 8, "minute": 29}
